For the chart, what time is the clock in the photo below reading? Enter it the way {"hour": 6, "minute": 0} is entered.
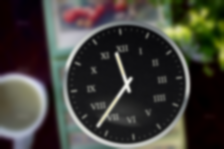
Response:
{"hour": 11, "minute": 37}
